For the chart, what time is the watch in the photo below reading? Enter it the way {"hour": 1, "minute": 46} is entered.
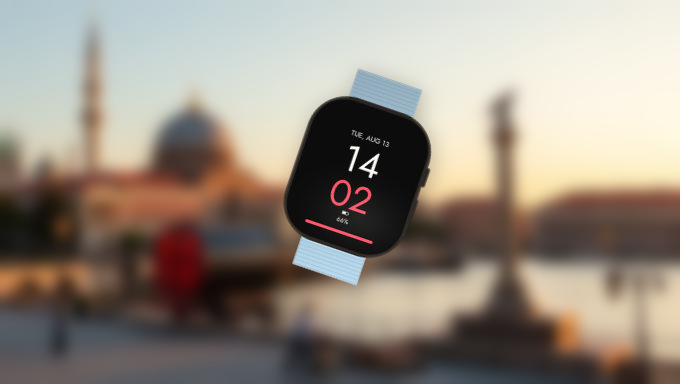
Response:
{"hour": 14, "minute": 2}
